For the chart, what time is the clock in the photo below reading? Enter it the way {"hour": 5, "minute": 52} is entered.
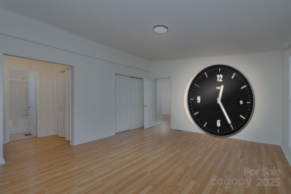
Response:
{"hour": 12, "minute": 25}
